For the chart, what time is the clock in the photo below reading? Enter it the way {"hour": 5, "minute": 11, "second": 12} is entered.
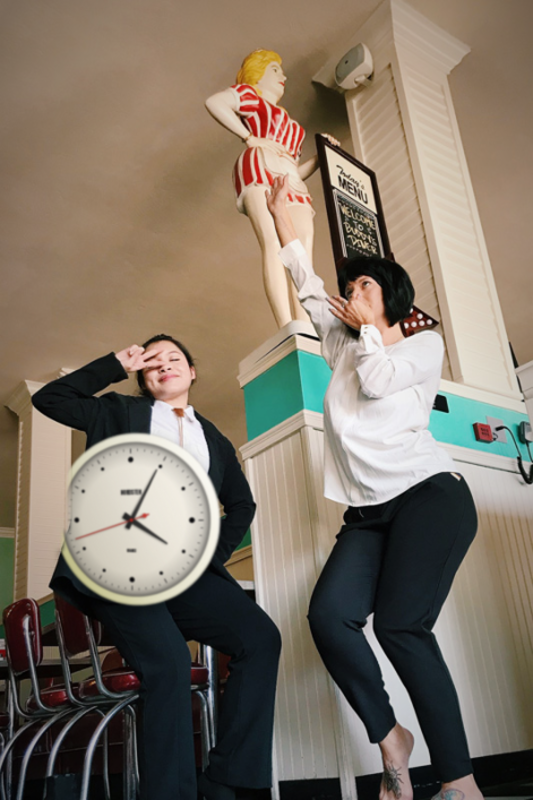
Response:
{"hour": 4, "minute": 4, "second": 42}
